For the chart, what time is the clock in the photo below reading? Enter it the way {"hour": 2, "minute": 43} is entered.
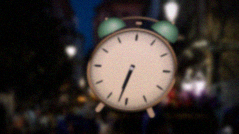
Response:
{"hour": 6, "minute": 32}
